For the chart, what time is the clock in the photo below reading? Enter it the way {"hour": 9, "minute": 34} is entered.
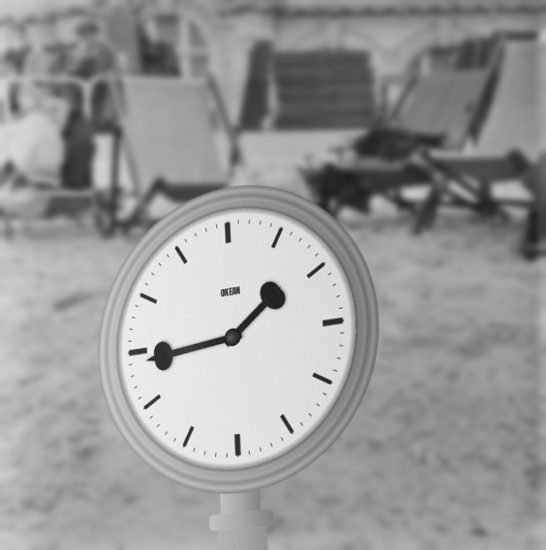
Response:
{"hour": 1, "minute": 44}
